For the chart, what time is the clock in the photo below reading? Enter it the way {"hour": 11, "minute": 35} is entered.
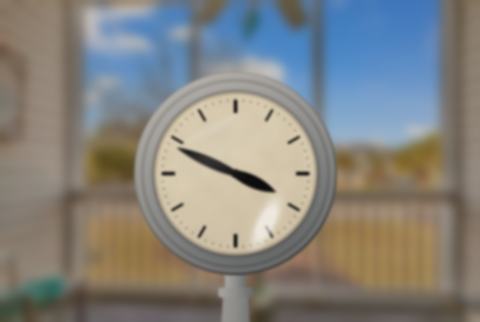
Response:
{"hour": 3, "minute": 49}
